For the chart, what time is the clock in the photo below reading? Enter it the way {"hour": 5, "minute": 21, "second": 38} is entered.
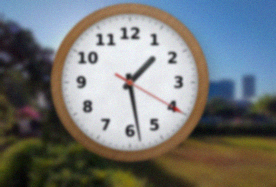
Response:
{"hour": 1, "minute": 28, "second": 20}
